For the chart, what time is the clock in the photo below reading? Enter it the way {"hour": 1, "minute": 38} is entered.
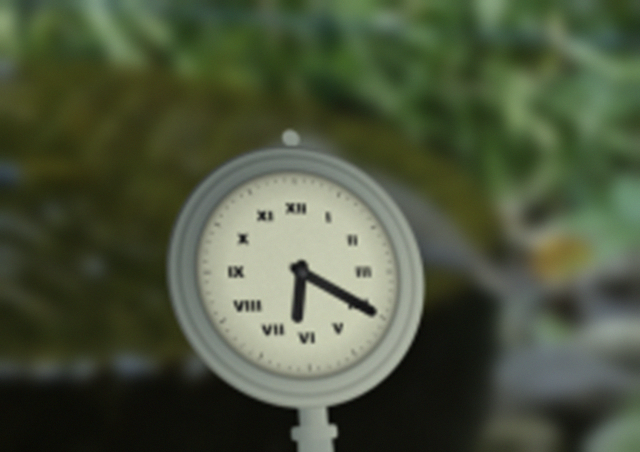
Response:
{"hour": 6, "minute": 20}
